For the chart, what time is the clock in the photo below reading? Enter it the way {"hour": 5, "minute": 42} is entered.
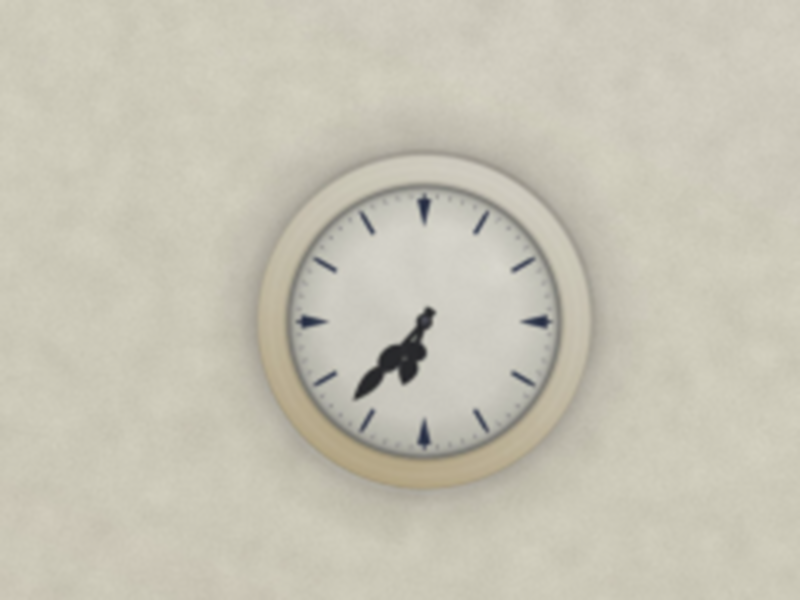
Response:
{"hour": 6, "minute": 37}
